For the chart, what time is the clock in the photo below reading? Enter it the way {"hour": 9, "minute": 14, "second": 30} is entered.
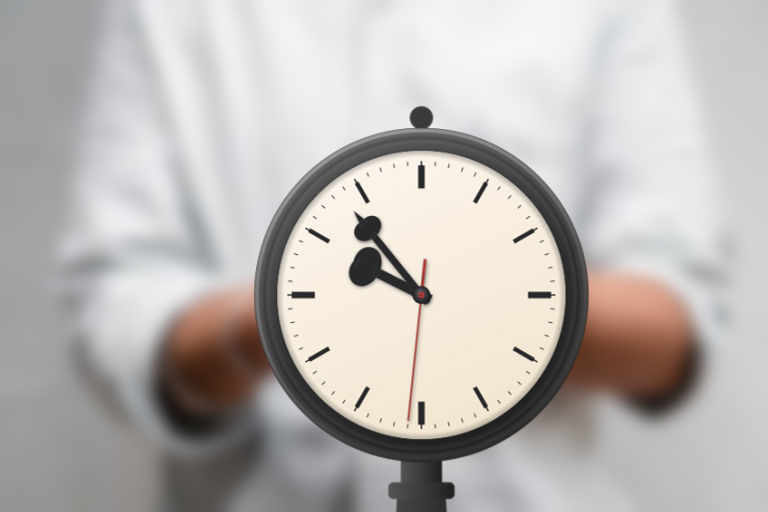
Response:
{"hour": 9, "minute": 53, "second": 31}
